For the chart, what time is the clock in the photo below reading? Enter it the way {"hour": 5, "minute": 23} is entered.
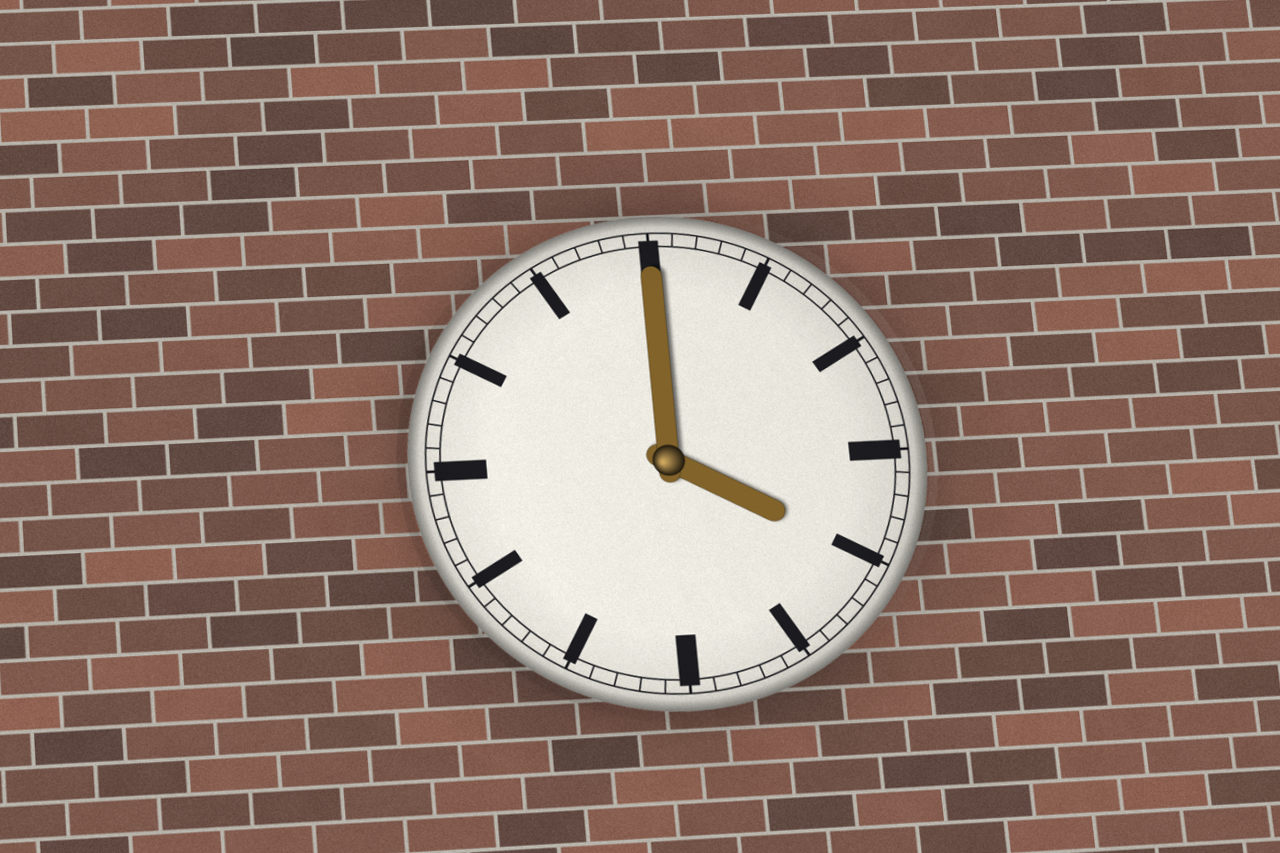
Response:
{"hour": 4, "minute": 0}
